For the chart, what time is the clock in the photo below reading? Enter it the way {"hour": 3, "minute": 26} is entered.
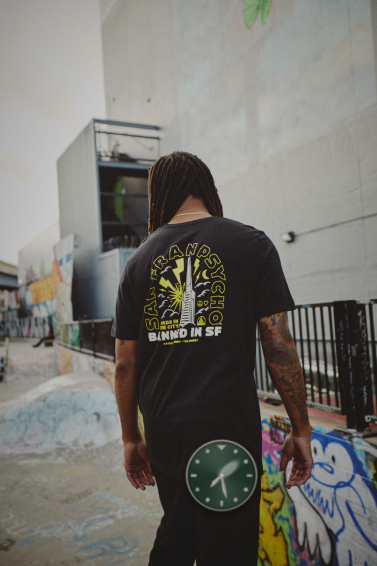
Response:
{"hour": 7, "minute": 28}
